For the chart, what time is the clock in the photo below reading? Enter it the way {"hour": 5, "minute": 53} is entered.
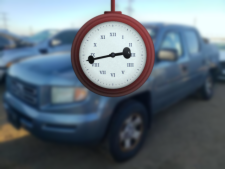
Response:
{"hour": 2, "minute": 43}
